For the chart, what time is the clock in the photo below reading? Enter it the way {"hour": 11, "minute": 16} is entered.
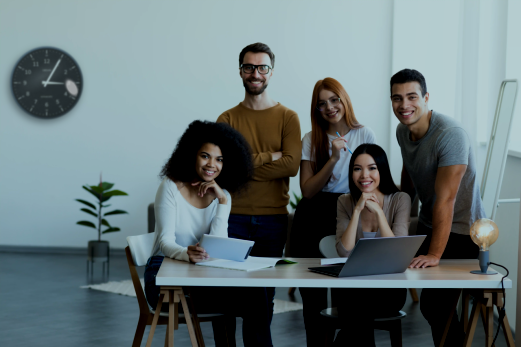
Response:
{"hour": 3, "minute": 5}
